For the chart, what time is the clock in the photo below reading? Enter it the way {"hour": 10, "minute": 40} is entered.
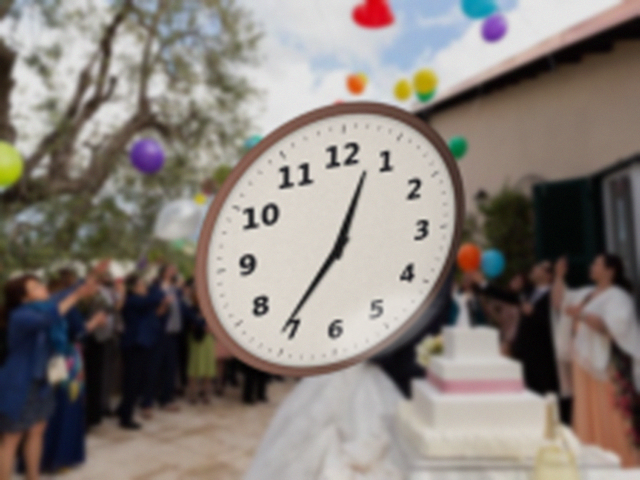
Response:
{"hour": 12, "minute": 36}
